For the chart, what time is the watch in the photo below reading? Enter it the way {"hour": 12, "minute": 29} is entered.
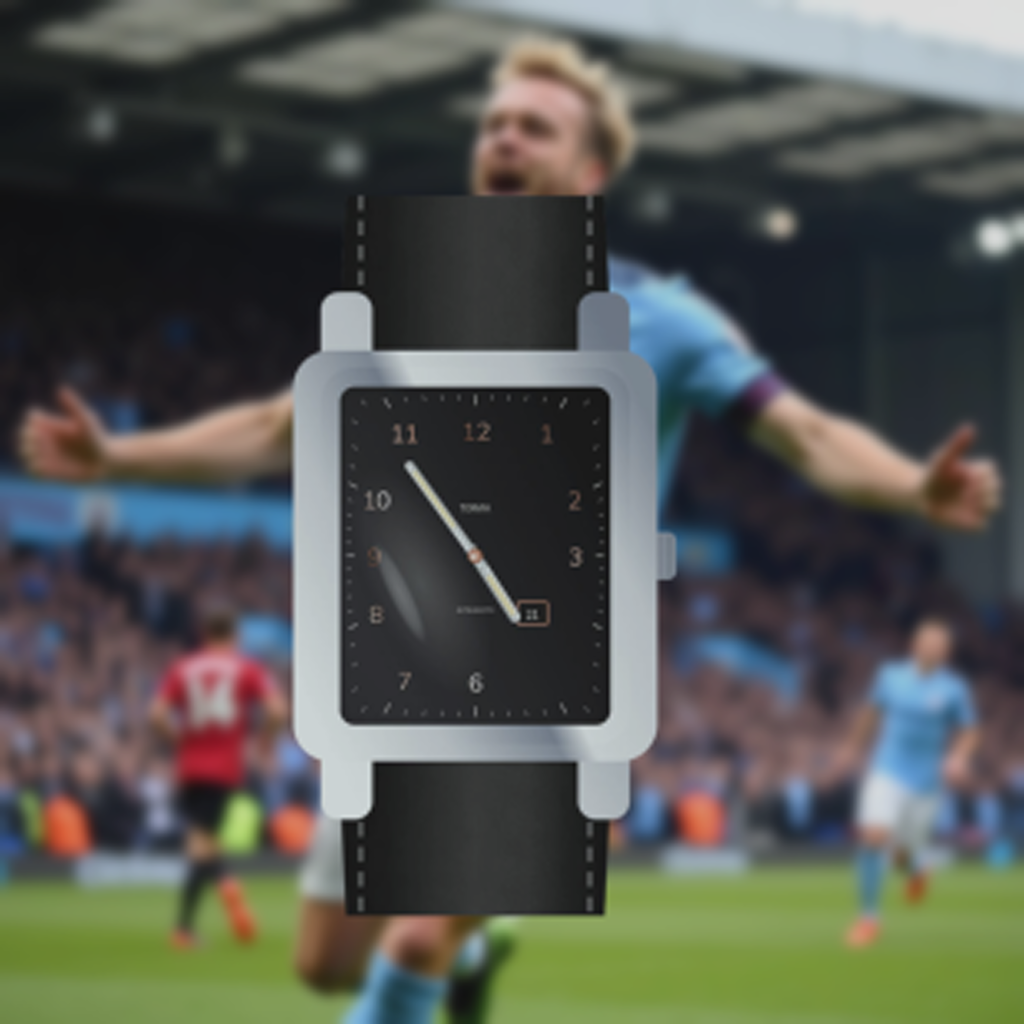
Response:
{"hour": 4, "minute": 54}
